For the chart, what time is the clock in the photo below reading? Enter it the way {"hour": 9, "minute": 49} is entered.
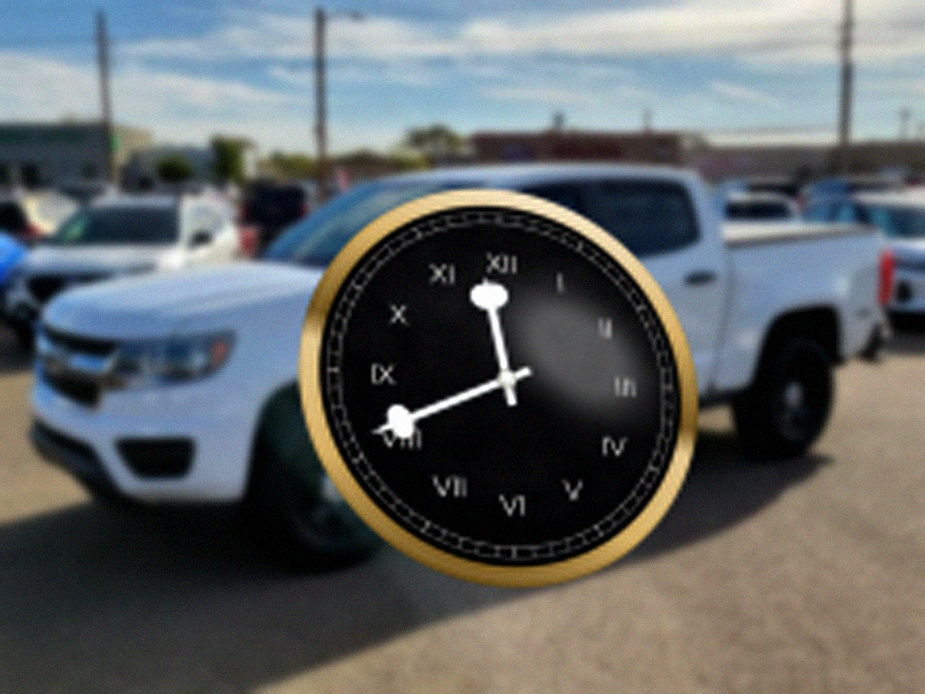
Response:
{"hour": 11, "minute": 41}
